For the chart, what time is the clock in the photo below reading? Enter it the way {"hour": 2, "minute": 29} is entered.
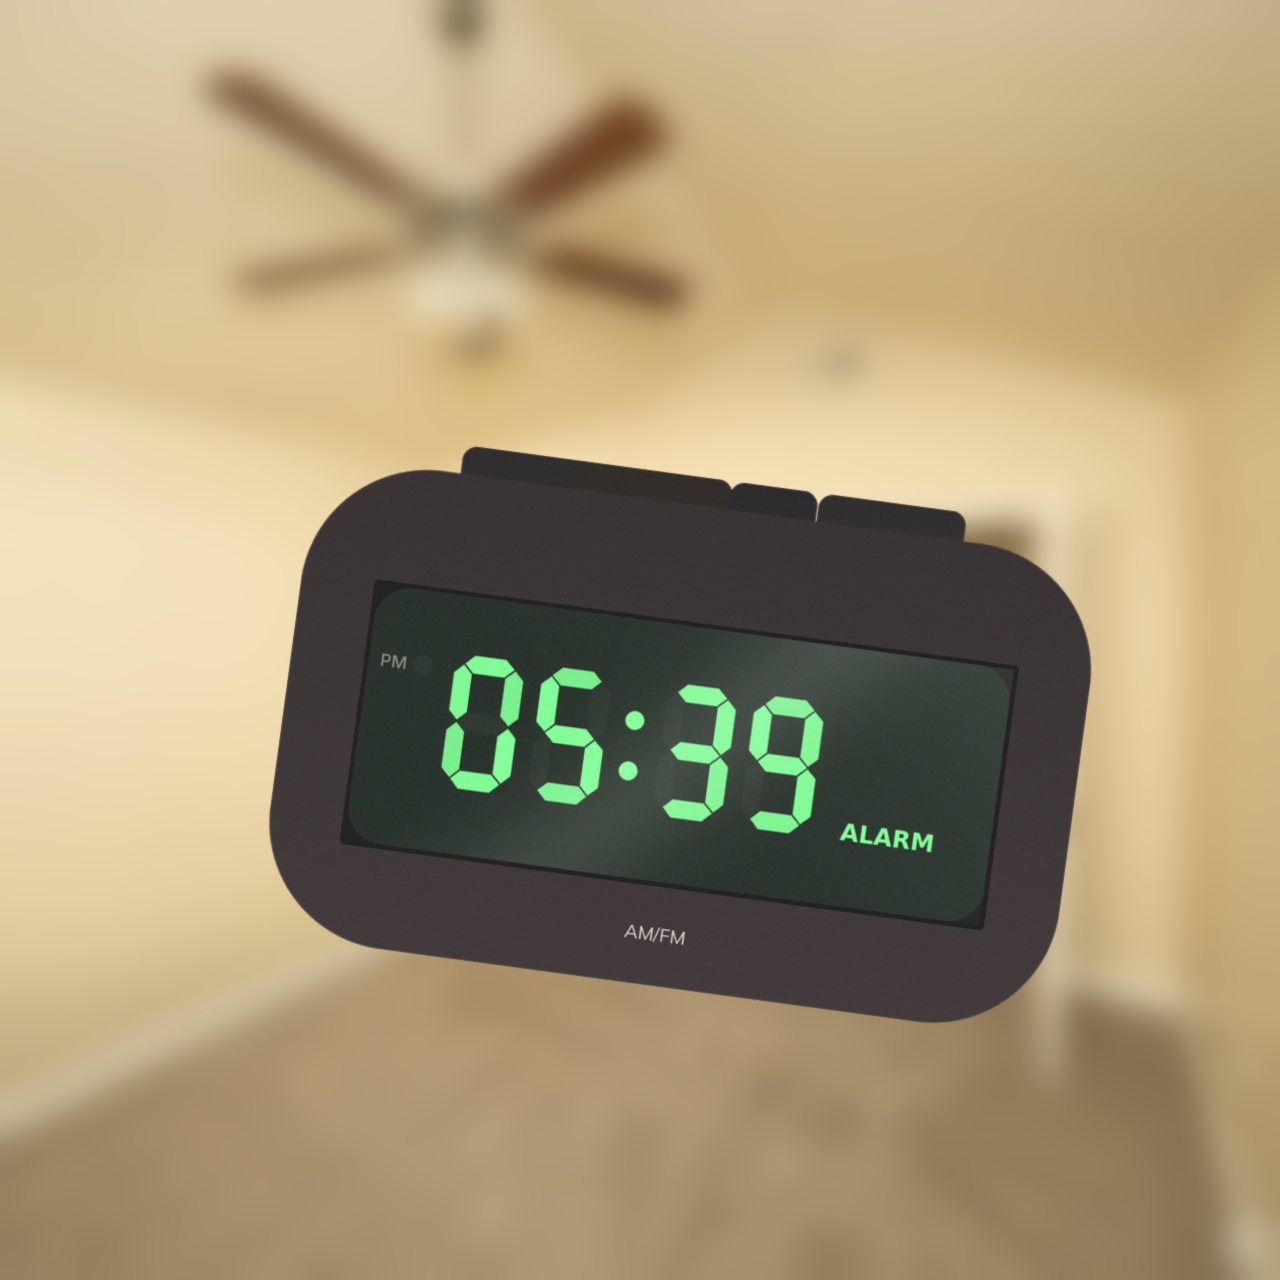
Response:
{"hour": 5, "minute": 39}
